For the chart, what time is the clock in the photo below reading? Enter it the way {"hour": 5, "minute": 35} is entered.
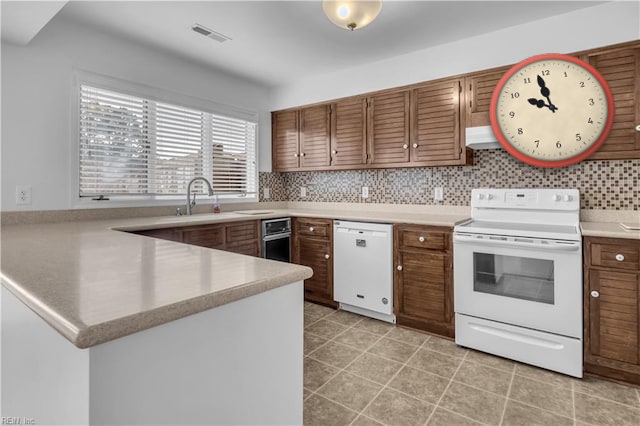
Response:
{"hour": 9, "minute": 58}
